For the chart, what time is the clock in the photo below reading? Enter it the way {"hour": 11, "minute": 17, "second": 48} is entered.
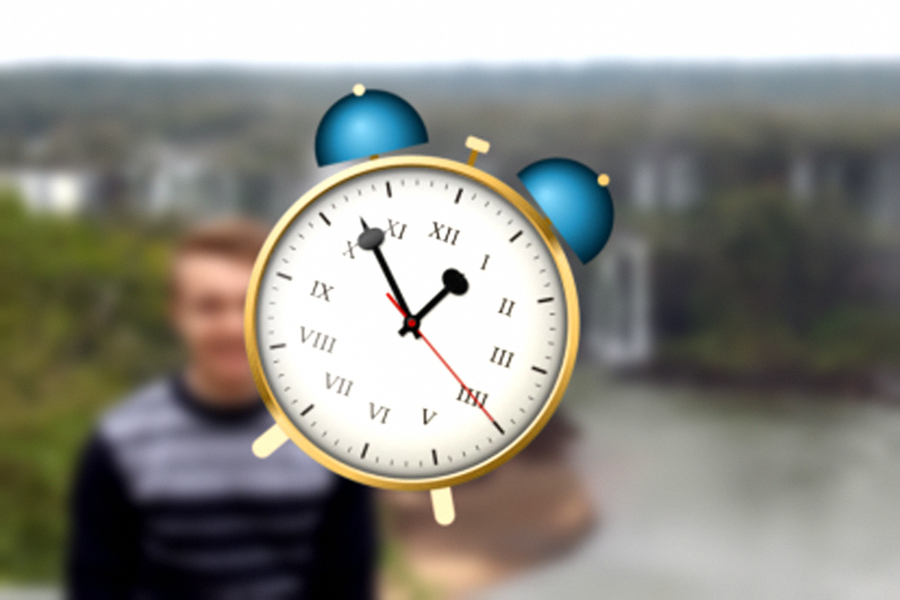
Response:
{"hour": 12, "minute": 52, "second": 20}
